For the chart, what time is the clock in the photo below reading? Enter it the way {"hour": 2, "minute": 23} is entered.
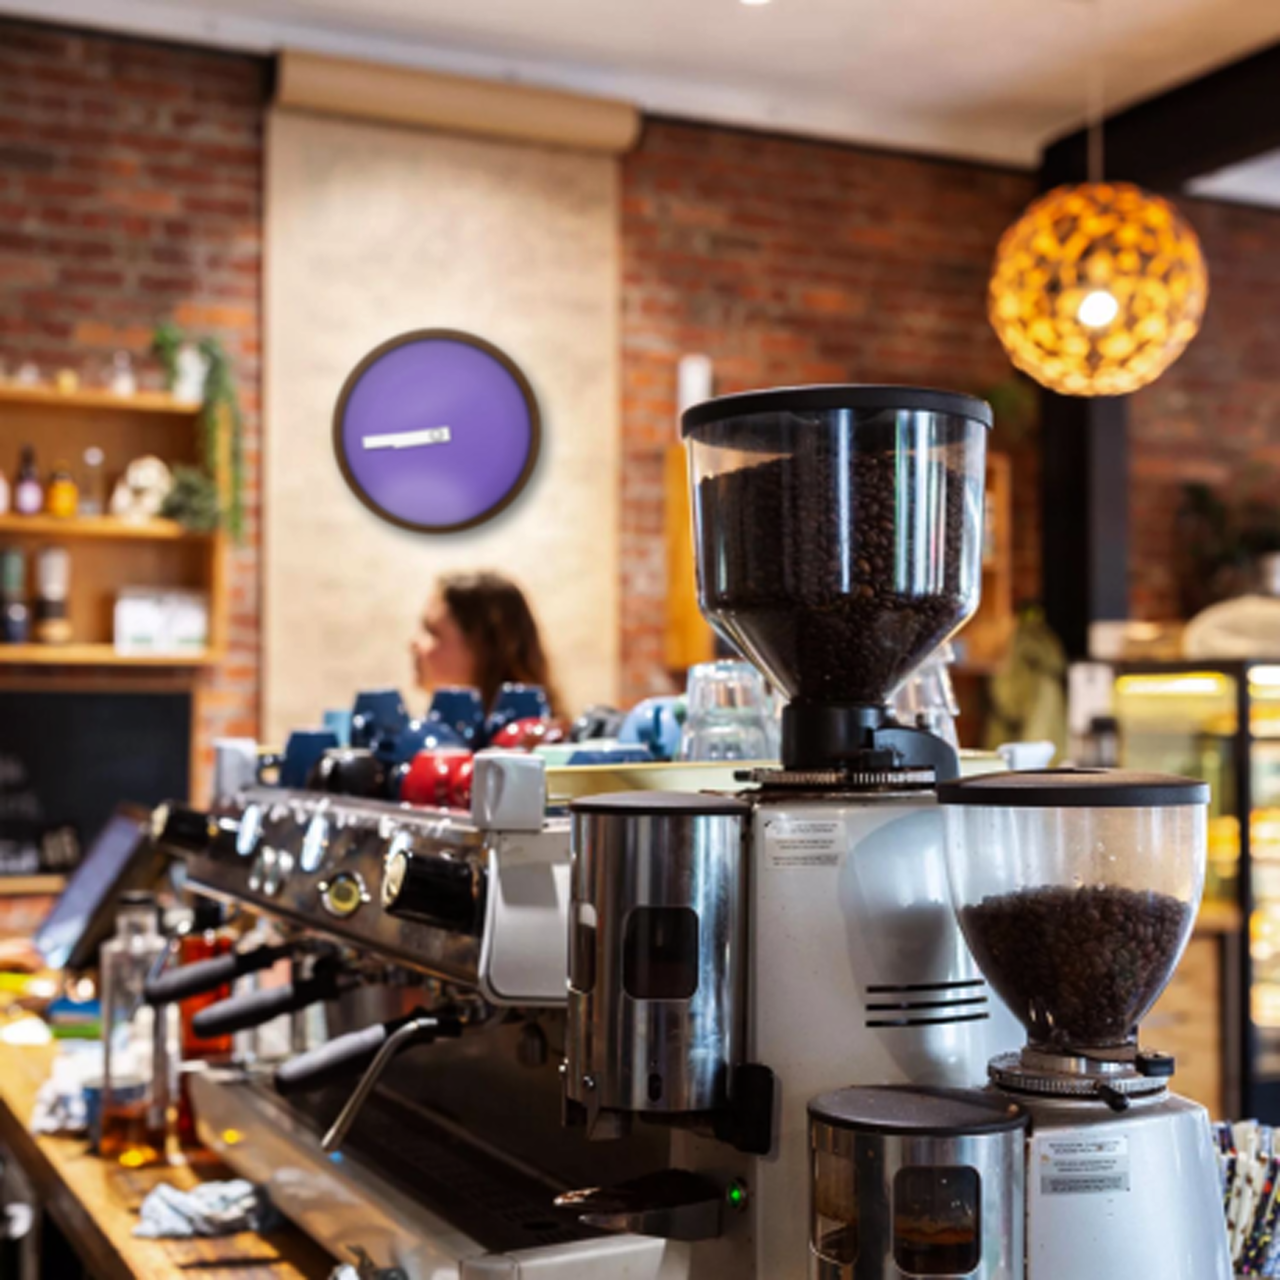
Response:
{"hour": 8, "minute": 44}
